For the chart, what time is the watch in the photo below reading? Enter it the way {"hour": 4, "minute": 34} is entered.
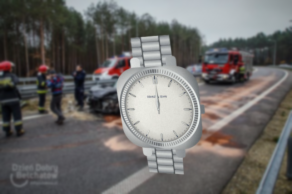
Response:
{"hour": 12, "minute": 0}
